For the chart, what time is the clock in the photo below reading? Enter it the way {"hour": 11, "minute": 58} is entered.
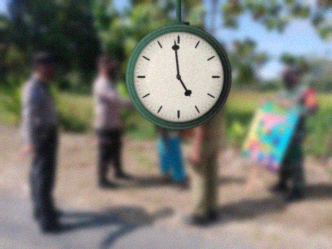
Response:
{"hour": 4, "minute": 59}
